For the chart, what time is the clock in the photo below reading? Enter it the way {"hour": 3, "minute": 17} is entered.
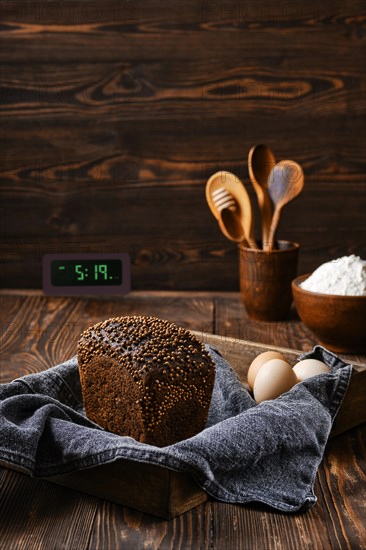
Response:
{"hour": 5, "minute": 19}
